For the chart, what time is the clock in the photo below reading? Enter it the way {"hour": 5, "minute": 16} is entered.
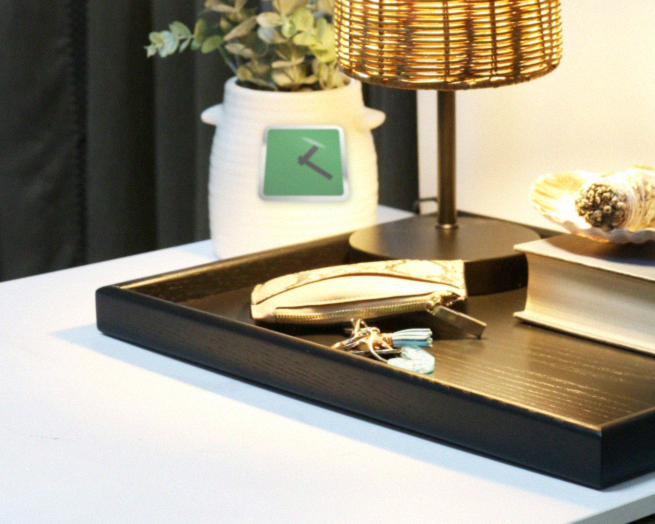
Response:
{"hour": 1, "minute": 21}
